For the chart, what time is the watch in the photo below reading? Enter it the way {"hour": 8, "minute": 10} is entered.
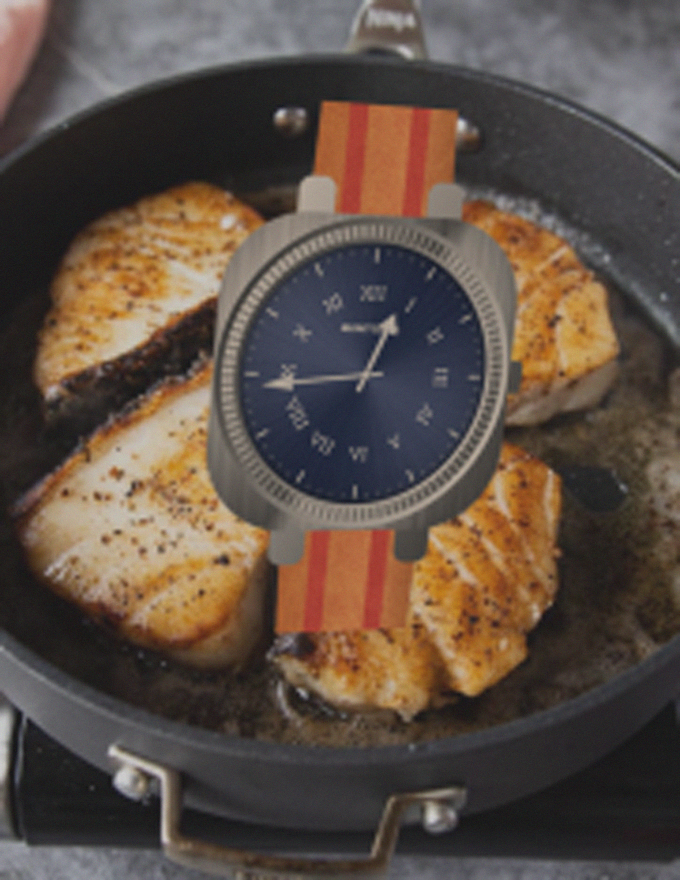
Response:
{"hour": 12, "minute": 44}
